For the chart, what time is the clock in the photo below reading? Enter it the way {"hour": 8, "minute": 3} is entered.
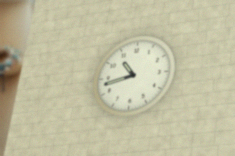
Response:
{"hour": 10, "minute": 43}
